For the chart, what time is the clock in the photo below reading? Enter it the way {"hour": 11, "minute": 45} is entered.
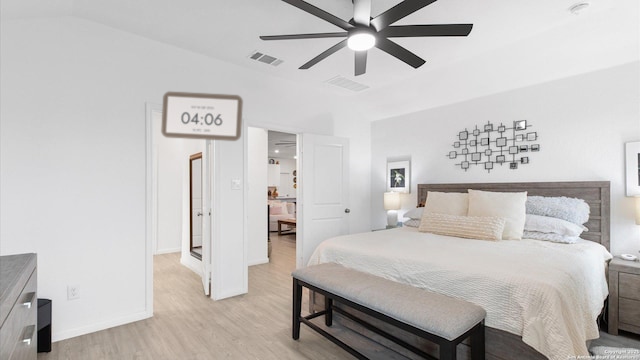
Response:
{"hour": 4, "minute": 6}
